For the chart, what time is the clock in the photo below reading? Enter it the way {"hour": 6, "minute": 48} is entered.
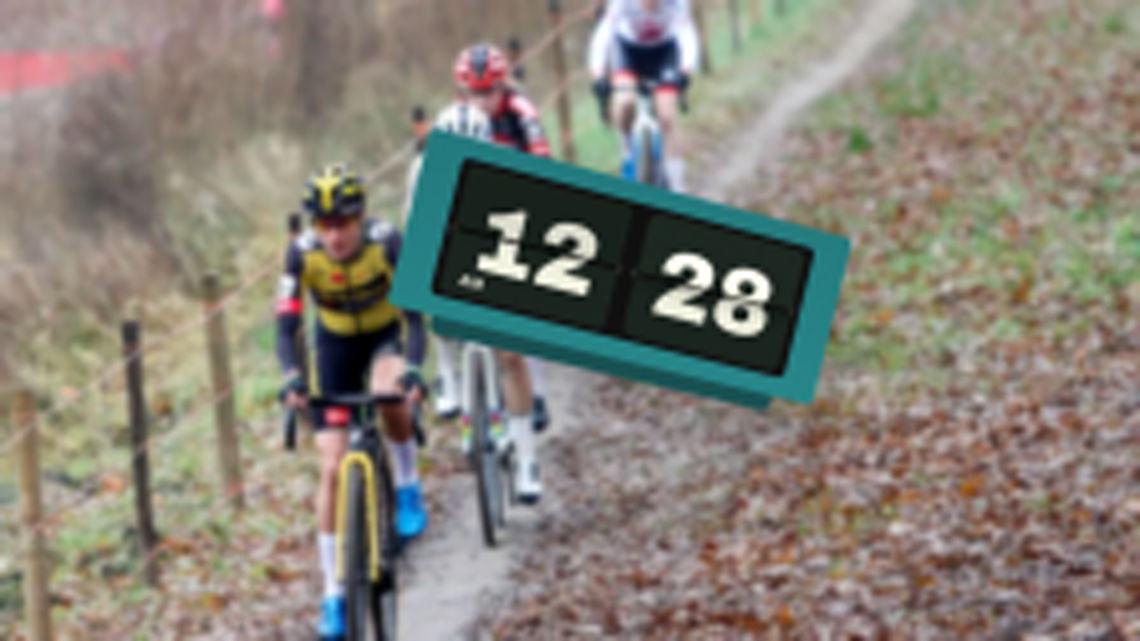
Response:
{"hour": 12, "minute": 28}
